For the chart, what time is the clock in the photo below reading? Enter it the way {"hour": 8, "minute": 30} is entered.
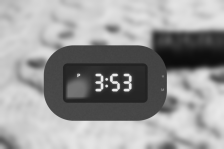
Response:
{"hour": 3, "minute": 53}
